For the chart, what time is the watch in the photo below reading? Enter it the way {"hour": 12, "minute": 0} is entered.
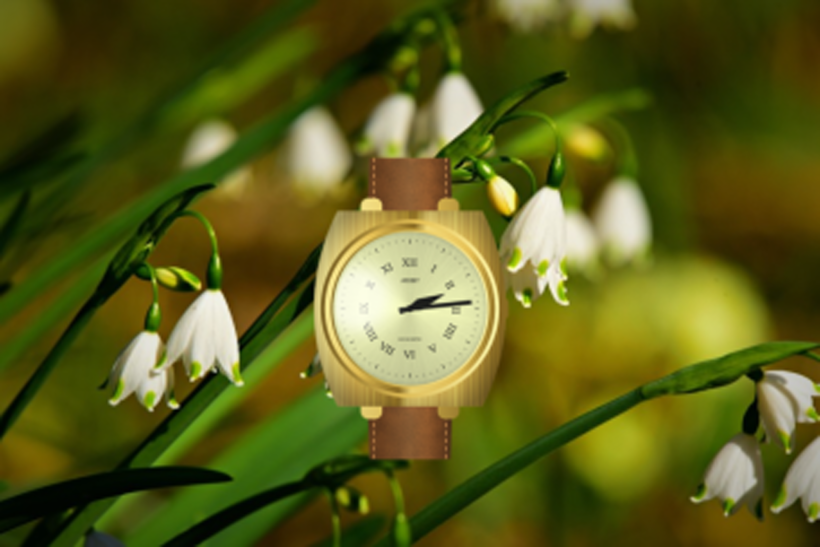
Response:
{"hour": 2, "minute": 14}
